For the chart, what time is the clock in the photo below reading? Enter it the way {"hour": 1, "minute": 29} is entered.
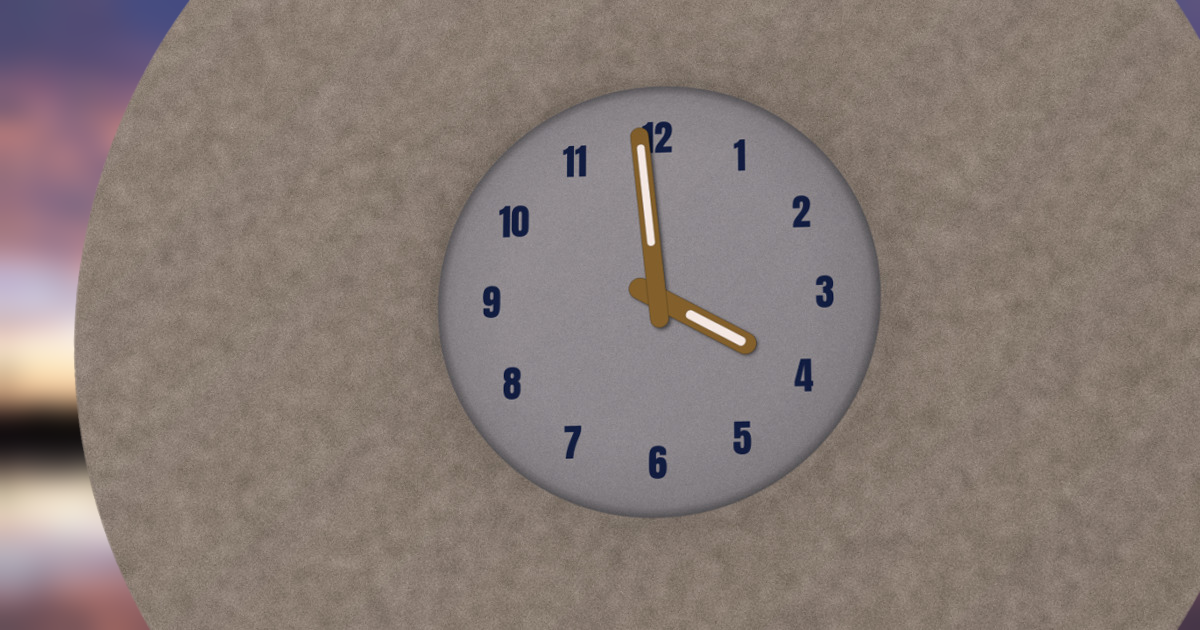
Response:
{"hour": 3, "minute": 59}
